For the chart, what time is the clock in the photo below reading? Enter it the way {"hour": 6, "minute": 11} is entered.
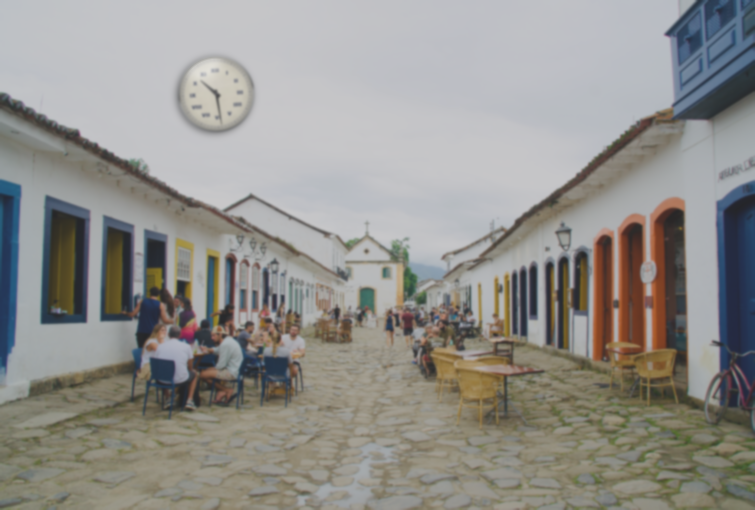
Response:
{"hour": 10, "minute": 29}
